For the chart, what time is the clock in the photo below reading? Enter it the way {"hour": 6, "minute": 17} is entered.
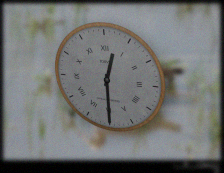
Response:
{"hour": 12, "minute": 30}
